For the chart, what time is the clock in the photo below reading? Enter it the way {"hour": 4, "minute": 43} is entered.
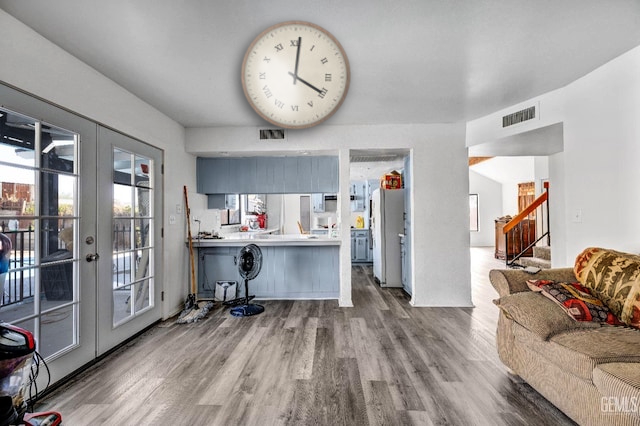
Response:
{"hour": 4, "minute": 1}
